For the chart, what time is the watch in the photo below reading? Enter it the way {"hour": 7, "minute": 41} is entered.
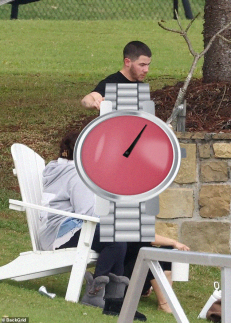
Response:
{"hour": 1, "minute": 5}
